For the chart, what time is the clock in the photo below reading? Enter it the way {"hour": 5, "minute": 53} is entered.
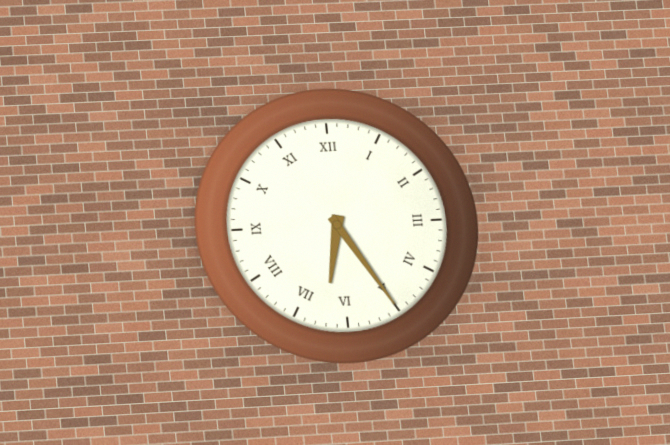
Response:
{"hour": 6, "minute": 25}
